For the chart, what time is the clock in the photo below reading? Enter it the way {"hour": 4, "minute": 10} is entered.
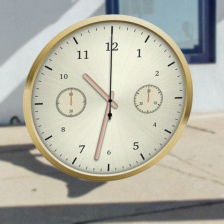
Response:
{"hour": 10, "minute": 32}
